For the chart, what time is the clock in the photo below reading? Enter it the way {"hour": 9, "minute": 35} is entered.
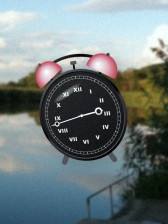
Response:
{"hour": 2, "minute": 43}
